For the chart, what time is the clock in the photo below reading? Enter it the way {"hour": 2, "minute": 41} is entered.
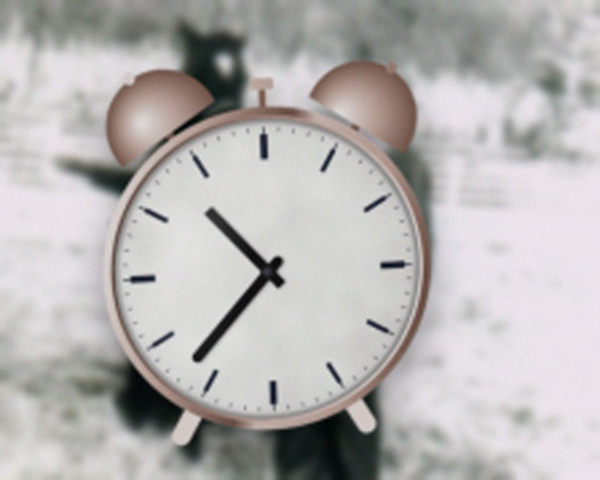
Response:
{"hour": 10, "minute": 37}
